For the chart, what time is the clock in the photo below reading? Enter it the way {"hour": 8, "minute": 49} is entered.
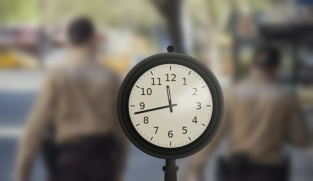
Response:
{"hour": 11, "minute": 43}
